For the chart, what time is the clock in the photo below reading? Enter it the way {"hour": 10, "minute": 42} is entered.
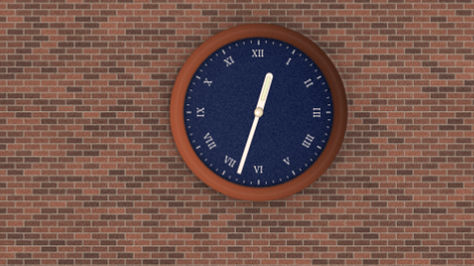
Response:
{"hour": 12, "minute": 33}
